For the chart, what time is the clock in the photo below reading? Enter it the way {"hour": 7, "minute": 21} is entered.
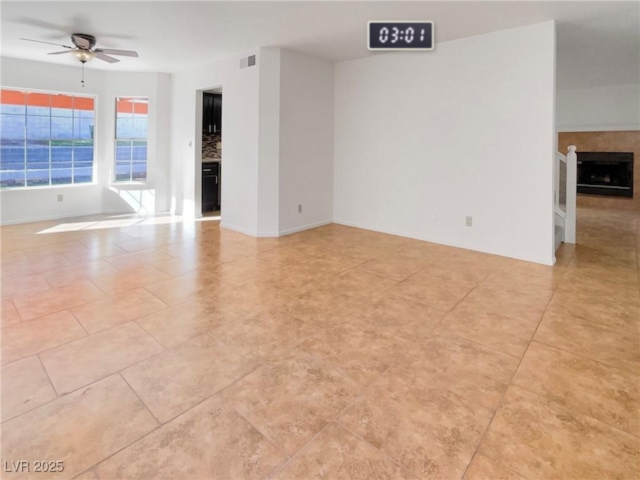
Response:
{"hour": 3, "minute": 1}
